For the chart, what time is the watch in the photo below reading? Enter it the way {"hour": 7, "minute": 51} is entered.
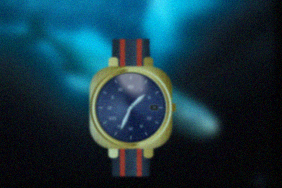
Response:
{"hour": 1, "minute": 34}
